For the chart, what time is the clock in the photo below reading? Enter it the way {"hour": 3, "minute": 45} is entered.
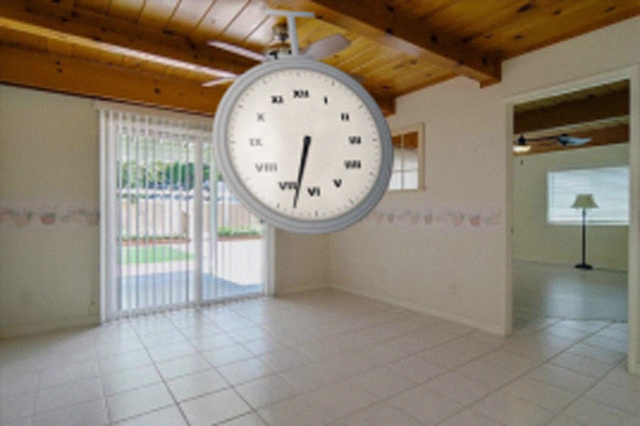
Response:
{"hour": 6, "minute": 33}
